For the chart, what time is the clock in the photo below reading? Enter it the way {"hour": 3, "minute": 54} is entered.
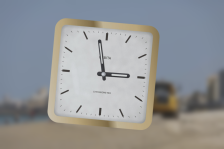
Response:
{"hour": 2, "minute": 58}
